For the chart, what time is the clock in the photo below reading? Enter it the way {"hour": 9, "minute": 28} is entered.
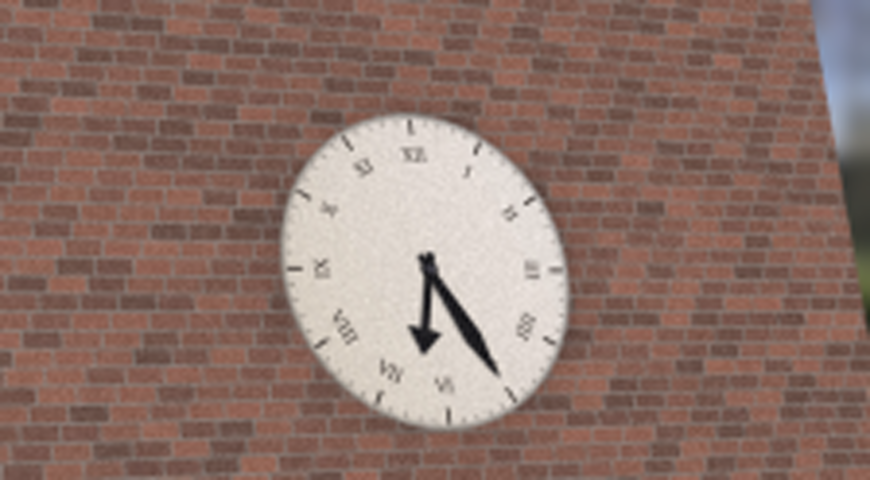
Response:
{"hour": 6, "minute": 25}
